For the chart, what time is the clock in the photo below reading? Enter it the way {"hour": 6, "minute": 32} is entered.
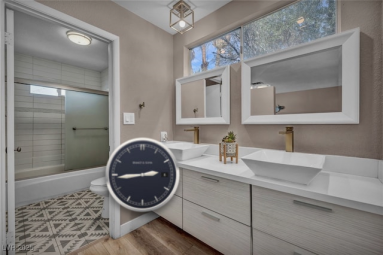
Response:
{"hour": 2, "minute": 44}
